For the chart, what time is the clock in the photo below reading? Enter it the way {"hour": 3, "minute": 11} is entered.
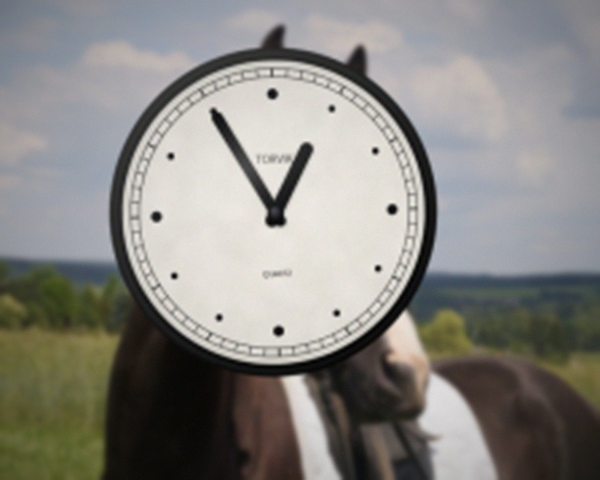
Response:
{"hour": 12, "minute": 55}
